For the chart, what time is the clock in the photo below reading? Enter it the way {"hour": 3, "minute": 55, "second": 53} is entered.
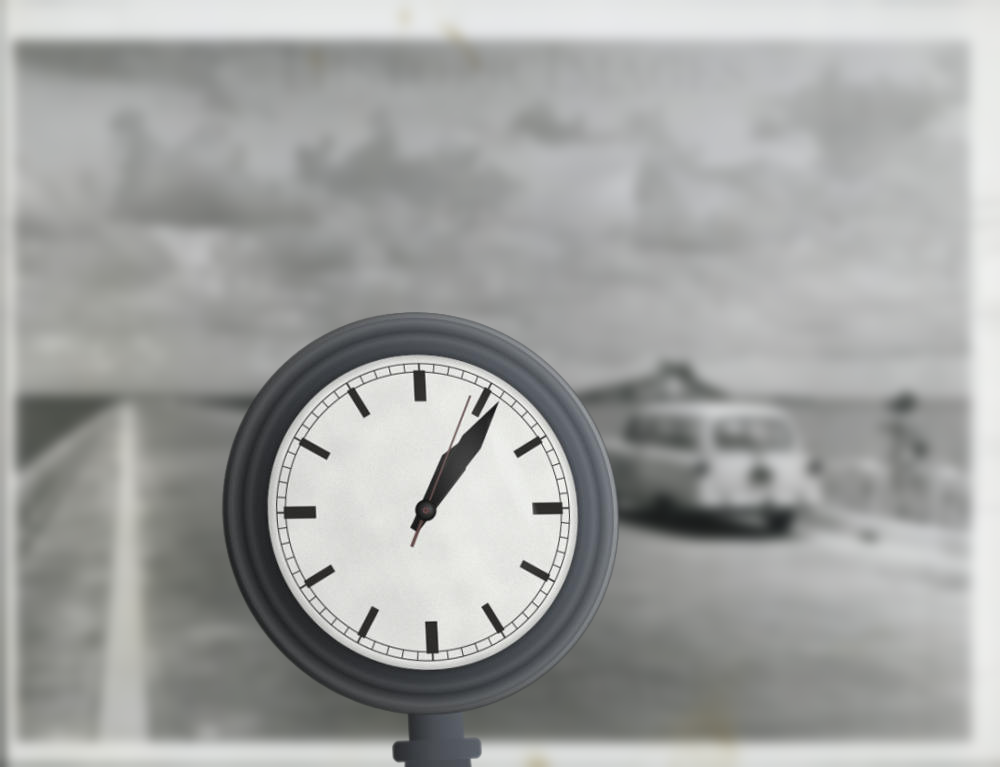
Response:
{"hour": 1, "minute": 6, "second": 4}
